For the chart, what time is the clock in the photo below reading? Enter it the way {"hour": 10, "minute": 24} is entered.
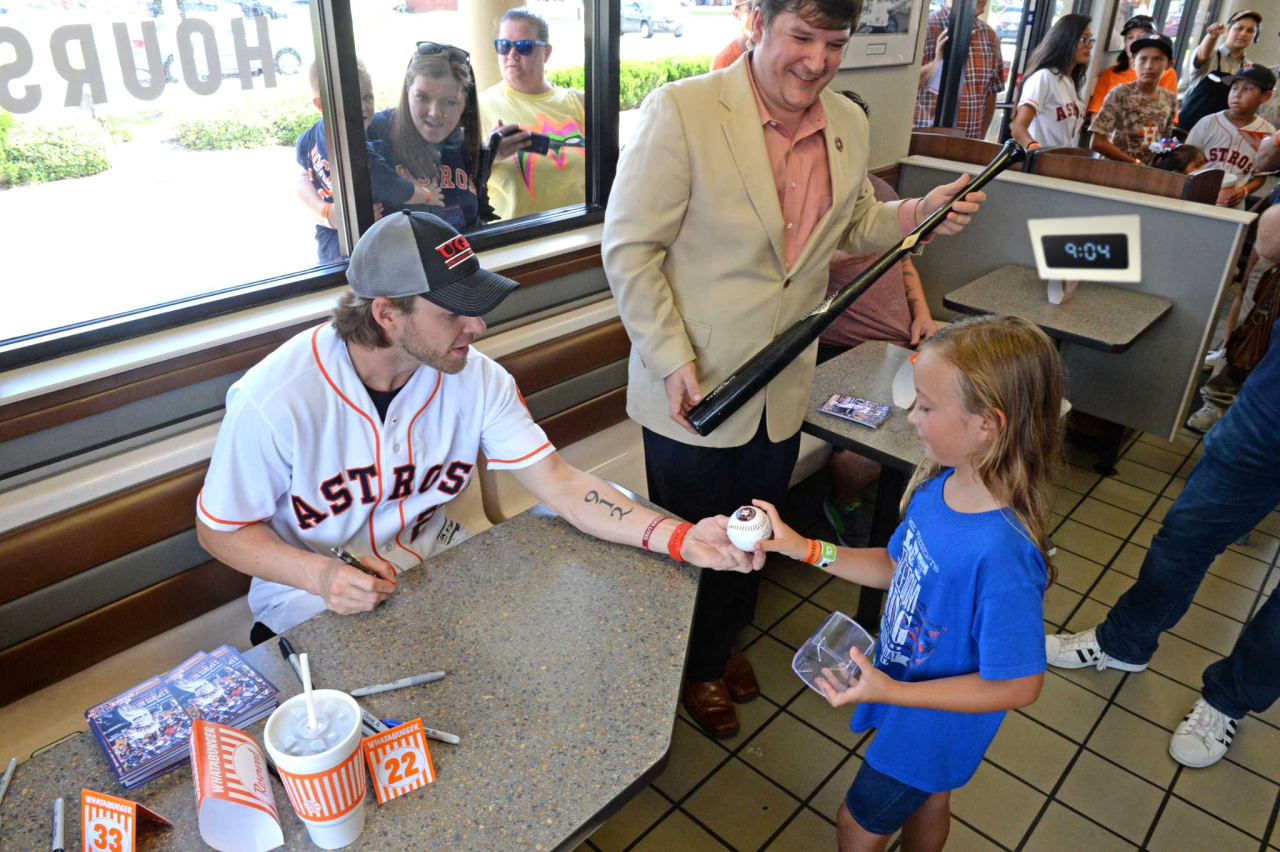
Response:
{"hour": 9, "minute": 4}
